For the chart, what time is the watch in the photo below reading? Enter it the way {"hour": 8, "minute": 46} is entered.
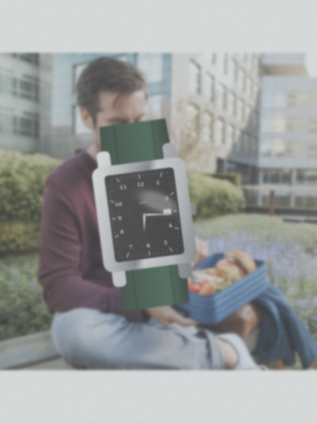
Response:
{"hour": 6, "minute": 16}
